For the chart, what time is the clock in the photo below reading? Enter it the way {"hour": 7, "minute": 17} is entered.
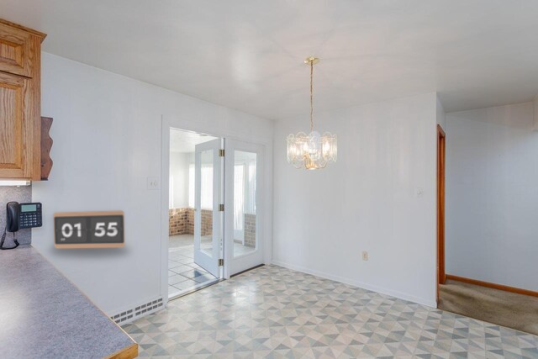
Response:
{"hour": 1, "minute": 55}
